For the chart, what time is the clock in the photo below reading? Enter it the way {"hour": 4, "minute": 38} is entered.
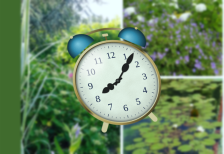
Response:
{"hour": 8, "minute": 7}
